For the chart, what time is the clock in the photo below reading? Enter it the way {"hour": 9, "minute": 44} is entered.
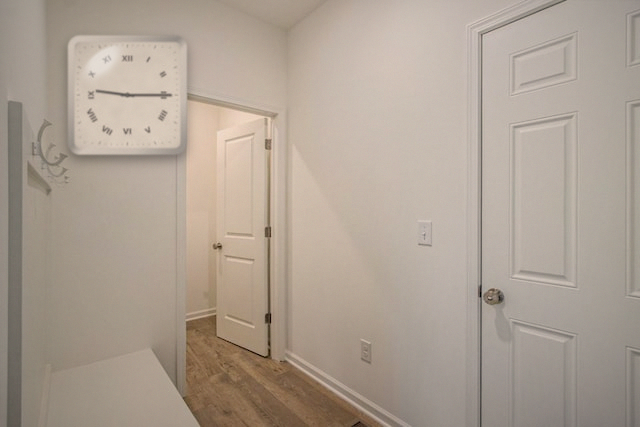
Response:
{"hour": 9, "minute": 15}
